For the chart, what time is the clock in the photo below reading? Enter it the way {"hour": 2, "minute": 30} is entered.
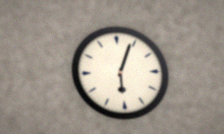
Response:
{"hour": 6, "minute": 4}
